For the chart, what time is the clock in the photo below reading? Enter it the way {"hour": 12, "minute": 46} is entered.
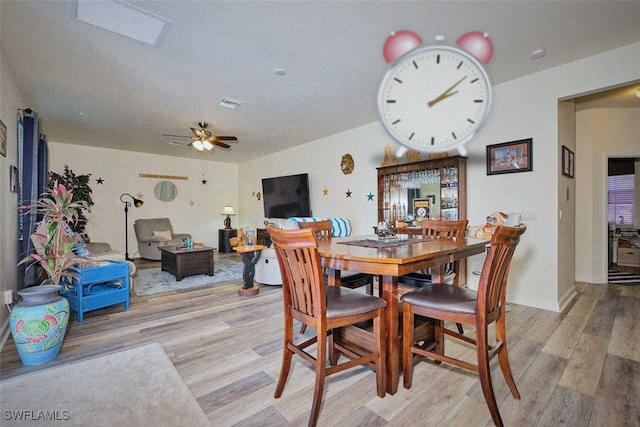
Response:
{"hour": 2, "minute": 8}
